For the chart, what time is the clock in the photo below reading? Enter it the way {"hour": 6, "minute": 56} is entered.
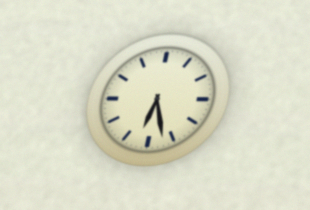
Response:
{"hour": 6, "minute": 27}
